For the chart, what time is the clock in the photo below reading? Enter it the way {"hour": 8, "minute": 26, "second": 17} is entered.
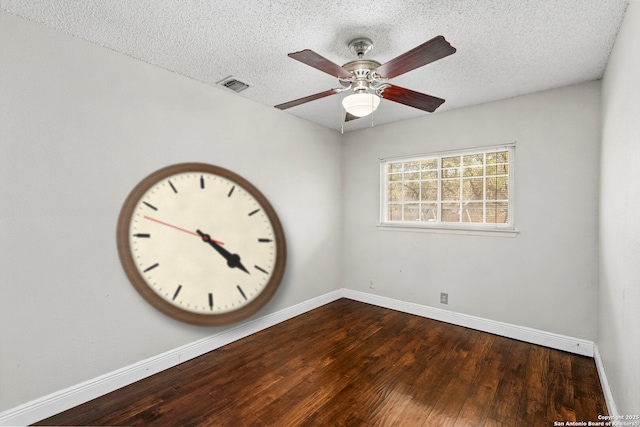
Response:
{"hour": 4, "minute": 21, "second": 48}
